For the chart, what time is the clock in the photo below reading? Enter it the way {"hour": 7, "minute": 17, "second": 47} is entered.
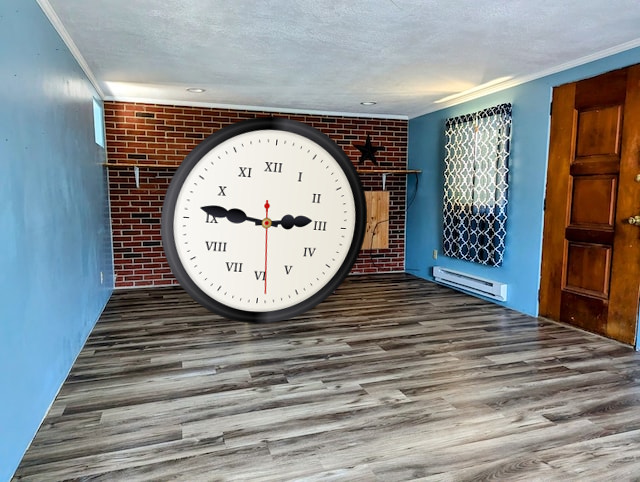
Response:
{"hour": 2, "minute": 46, "second": 29}
